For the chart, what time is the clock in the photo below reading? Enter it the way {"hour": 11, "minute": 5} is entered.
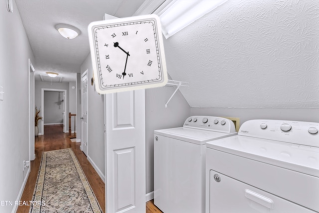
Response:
{"hour": 10, "minute": 33}
